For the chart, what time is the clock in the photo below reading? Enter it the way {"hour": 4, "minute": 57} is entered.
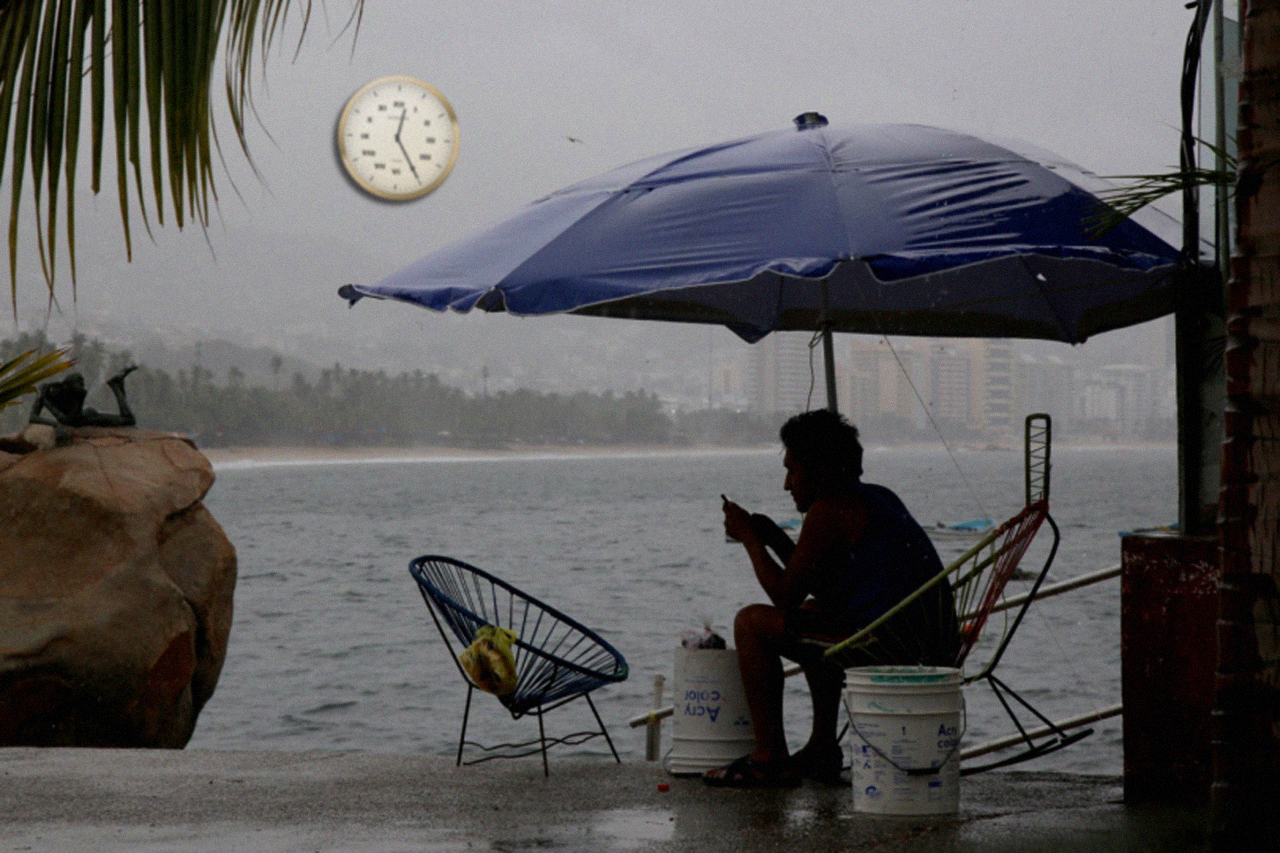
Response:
{"hour": 12, "minute": 25}
